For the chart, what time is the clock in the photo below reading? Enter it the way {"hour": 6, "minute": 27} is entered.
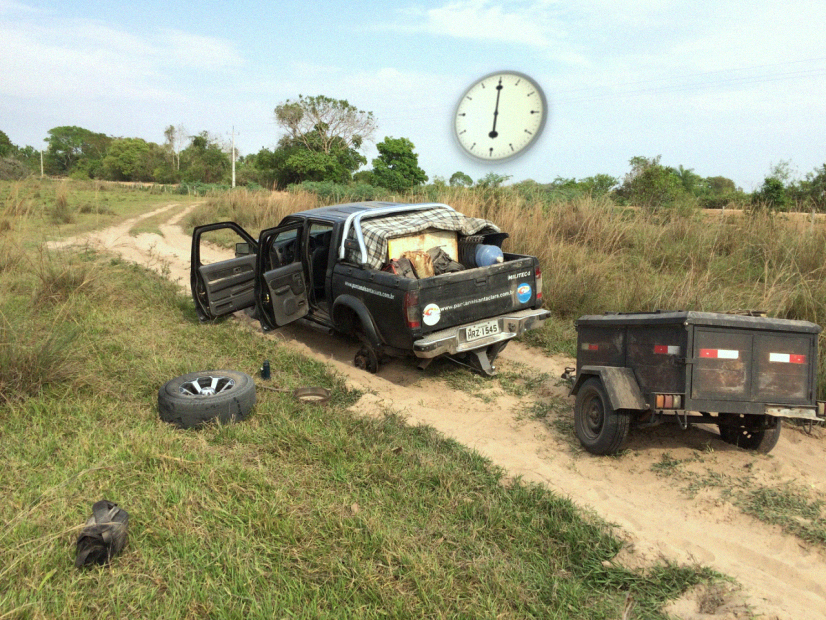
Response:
{"hour": 6, "minute": 0}
